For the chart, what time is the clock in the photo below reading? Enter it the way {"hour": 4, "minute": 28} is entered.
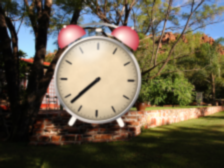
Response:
{"hour": 7, "minute": 38}
